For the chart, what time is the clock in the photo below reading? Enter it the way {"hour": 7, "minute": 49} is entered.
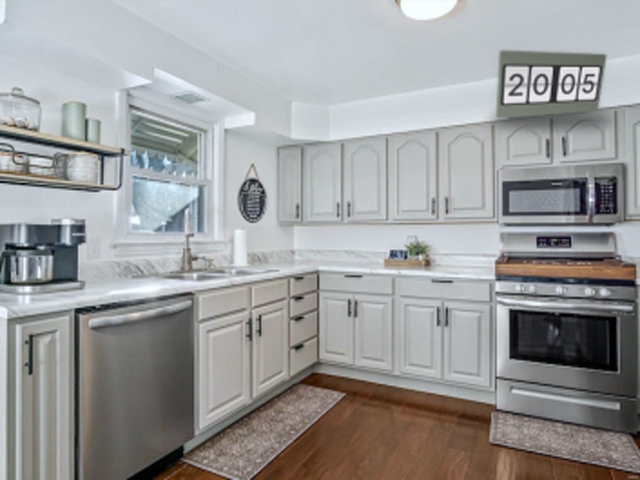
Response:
{"hour": 20, "minute": 5}
